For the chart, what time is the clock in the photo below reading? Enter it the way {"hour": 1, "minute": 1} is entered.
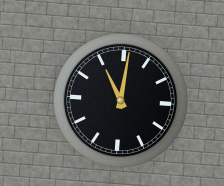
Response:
{"hour": 11, "minute": 1}
